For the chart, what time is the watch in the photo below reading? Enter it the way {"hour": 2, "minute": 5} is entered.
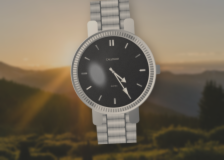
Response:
{"hour": 4, "minute": 25}
